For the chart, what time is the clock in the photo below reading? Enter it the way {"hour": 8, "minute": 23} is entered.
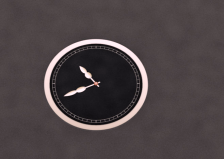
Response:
{"hour": 10, "minute": 41}
